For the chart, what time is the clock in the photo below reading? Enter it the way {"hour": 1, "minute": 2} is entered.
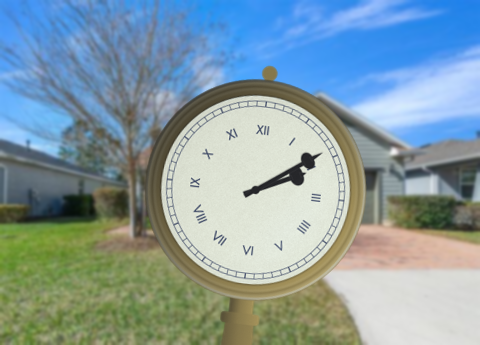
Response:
{"hour": 2, "minute": 9}
